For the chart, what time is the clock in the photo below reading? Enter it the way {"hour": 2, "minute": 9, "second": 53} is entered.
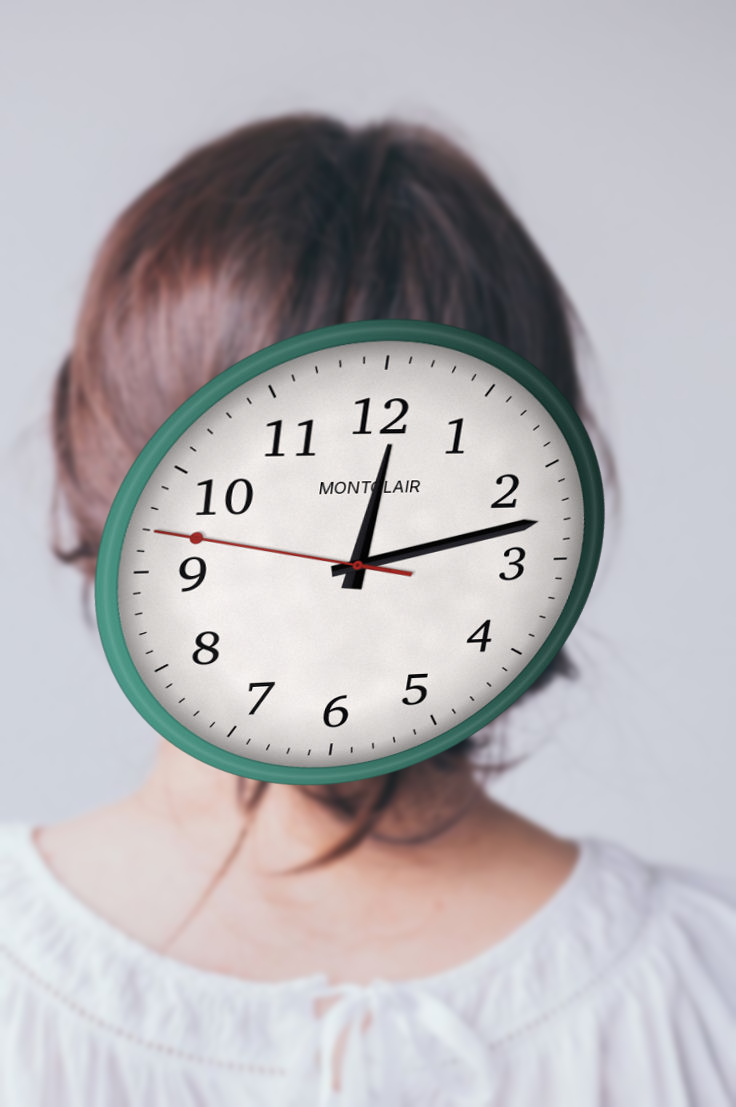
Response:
{"hour": 12, "minute": 12, "second": 47}
